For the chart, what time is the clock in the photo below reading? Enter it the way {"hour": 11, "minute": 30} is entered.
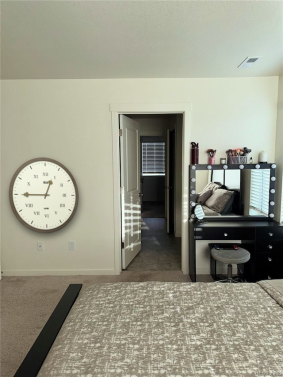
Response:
{"hour": 12, "minute": 45}
